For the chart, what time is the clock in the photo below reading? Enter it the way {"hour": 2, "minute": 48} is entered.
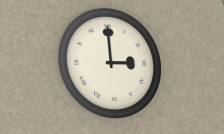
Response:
{"hour": 3, "minute": 0}
